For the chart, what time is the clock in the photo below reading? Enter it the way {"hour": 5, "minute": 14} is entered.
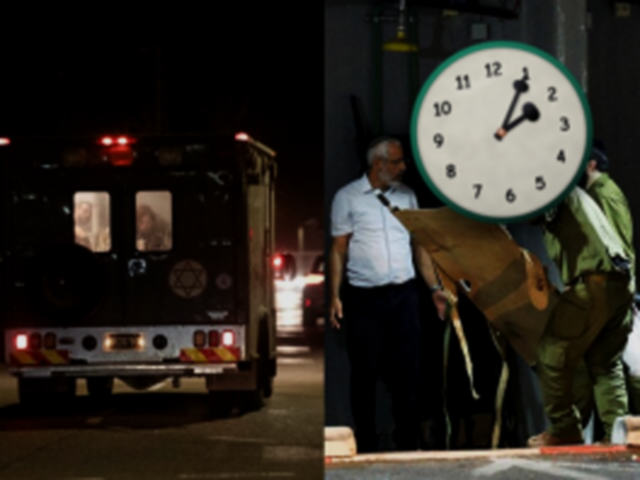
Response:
{"hour": 2, "minute": 5}
